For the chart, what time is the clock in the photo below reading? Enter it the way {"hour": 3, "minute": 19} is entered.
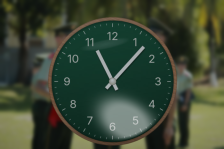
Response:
{"hour": 11, "minute": 7}
